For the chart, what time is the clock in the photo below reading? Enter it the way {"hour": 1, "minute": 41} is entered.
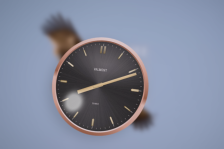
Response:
{"hour": 8, "minute": 11}
